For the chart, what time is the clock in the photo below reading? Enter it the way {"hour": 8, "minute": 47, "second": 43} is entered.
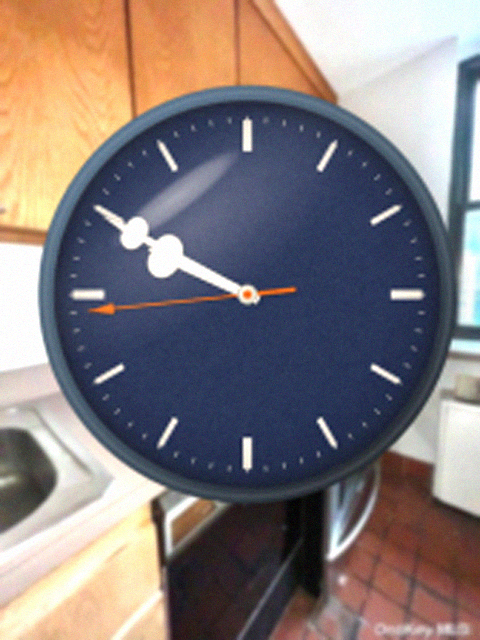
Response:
{"hour": 9, "minute": 49, "second": 44}
